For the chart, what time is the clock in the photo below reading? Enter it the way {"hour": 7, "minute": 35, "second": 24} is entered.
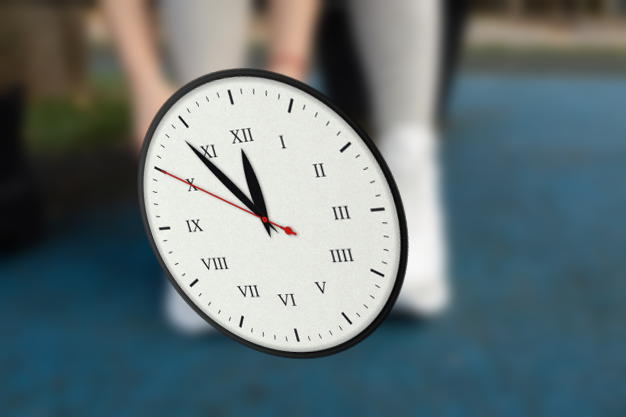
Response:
{"hour": 11, "minute": 53, "second": 50}
